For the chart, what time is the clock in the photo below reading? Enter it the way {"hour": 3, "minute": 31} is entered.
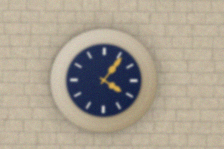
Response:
{"hour": 4, "minute": 6}
